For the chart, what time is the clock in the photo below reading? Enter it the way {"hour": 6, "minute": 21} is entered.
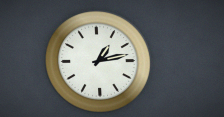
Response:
{"hour": 1, "minute": 13}
